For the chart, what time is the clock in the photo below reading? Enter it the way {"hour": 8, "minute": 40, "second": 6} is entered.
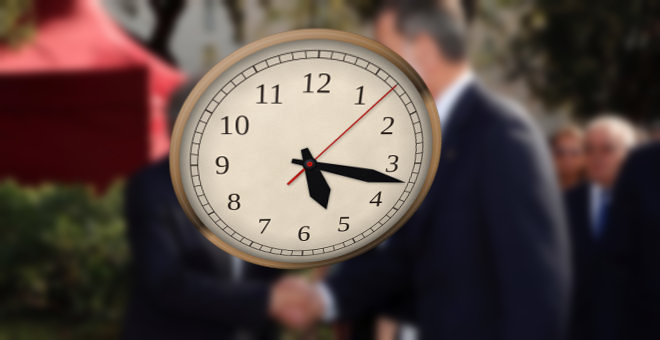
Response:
{"hour": 5, "minute": 17, "second": 7}
